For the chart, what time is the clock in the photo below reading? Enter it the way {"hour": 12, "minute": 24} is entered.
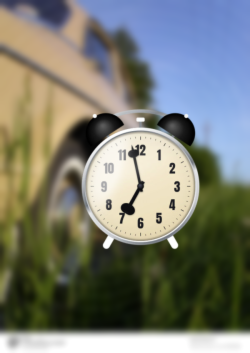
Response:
{"hour": 6, "minute": 58}
